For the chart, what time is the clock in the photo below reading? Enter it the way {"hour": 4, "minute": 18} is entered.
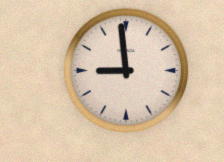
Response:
{"hour": 8, "minute": 59}
